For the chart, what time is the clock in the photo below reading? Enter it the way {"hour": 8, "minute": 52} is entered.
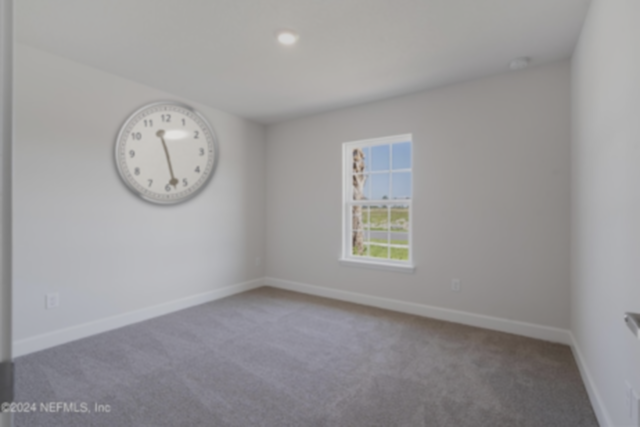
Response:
{"hour": 11, "minute": 28}
